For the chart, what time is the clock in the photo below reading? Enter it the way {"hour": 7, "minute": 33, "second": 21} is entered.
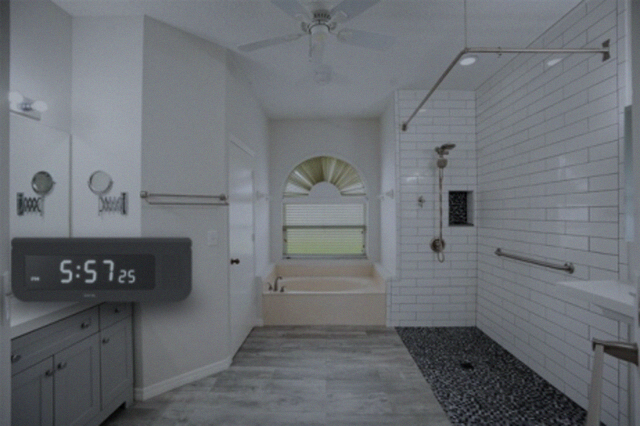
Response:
{"hour": 5, "minute": 57, "second": 25}
